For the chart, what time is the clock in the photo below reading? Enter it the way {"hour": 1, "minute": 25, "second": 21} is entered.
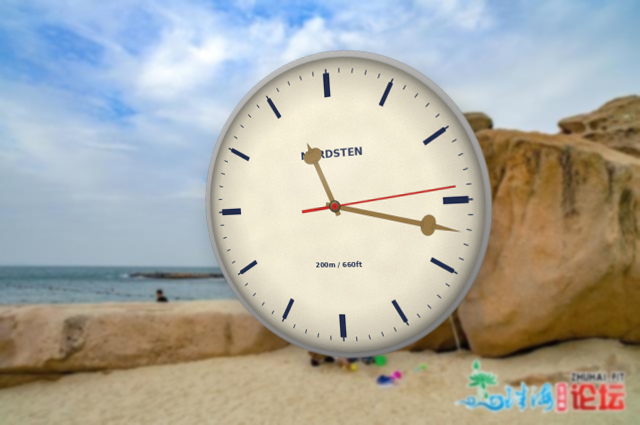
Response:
{"hour": 11, "minute": 17, "second": 14}
